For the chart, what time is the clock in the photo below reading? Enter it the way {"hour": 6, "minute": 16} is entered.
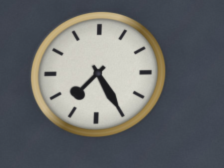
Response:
{"hour": 7, "minute": 25}
